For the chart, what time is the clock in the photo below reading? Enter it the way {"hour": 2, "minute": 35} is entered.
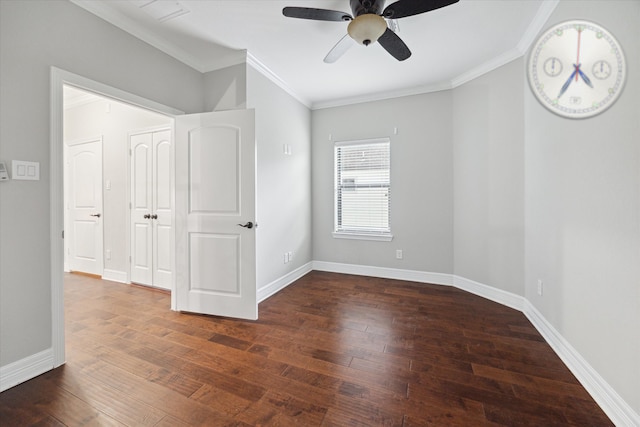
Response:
{"hour": 4, "minute": 35}
